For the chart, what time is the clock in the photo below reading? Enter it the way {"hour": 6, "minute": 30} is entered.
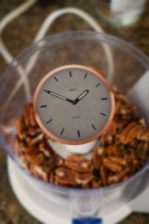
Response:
{"hour": 1, "minute": 50}
